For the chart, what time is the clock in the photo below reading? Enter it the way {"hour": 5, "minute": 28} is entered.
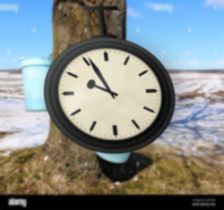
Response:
{"hour": 9, "minute": 56}
